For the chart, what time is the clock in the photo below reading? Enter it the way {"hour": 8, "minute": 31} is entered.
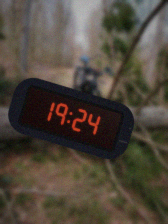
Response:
{"hour": 19, "minute": 24}
